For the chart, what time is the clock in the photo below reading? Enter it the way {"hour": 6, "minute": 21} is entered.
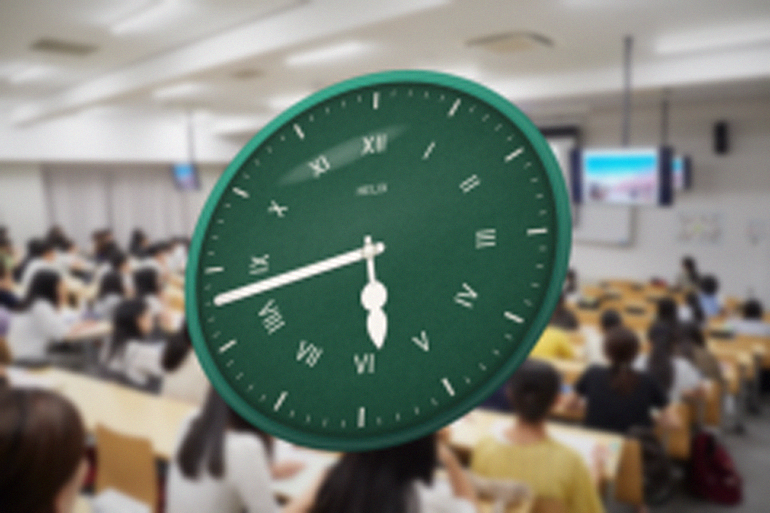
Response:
{"hour": 5, "minute": 43}
